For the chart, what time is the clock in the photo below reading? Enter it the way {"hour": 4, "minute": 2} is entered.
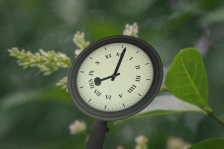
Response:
{"hour": 8, "minute": 1}
